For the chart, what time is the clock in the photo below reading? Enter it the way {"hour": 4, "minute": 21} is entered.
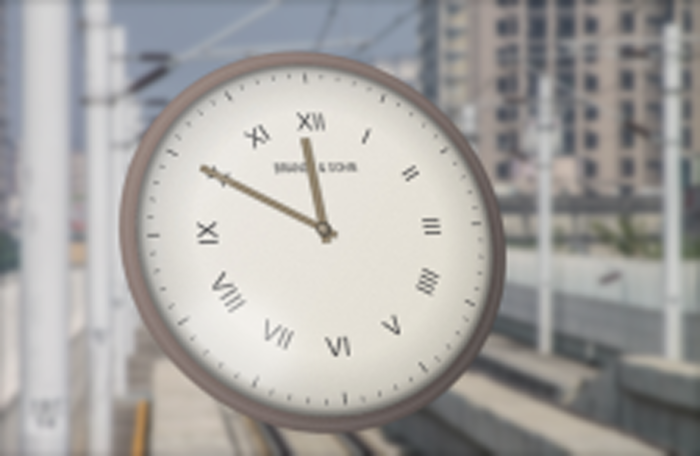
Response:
{"hour": 11, "minute": 50}
